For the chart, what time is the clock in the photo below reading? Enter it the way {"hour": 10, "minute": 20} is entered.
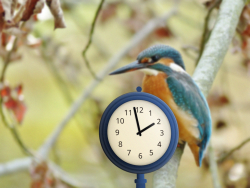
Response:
{"hour": 1, "minute": 58}
